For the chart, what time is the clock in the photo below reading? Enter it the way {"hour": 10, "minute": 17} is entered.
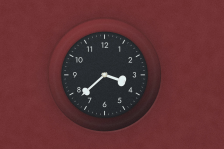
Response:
{"hour": 3, "minute": 38}
